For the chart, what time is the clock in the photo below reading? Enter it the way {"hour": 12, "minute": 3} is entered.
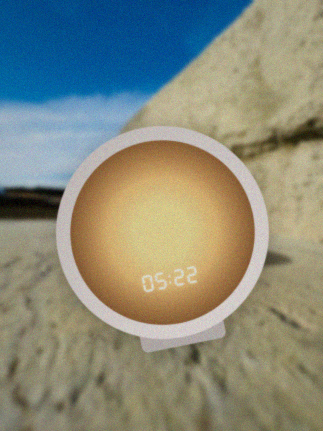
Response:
{"hour": 5, "minute": 22}
